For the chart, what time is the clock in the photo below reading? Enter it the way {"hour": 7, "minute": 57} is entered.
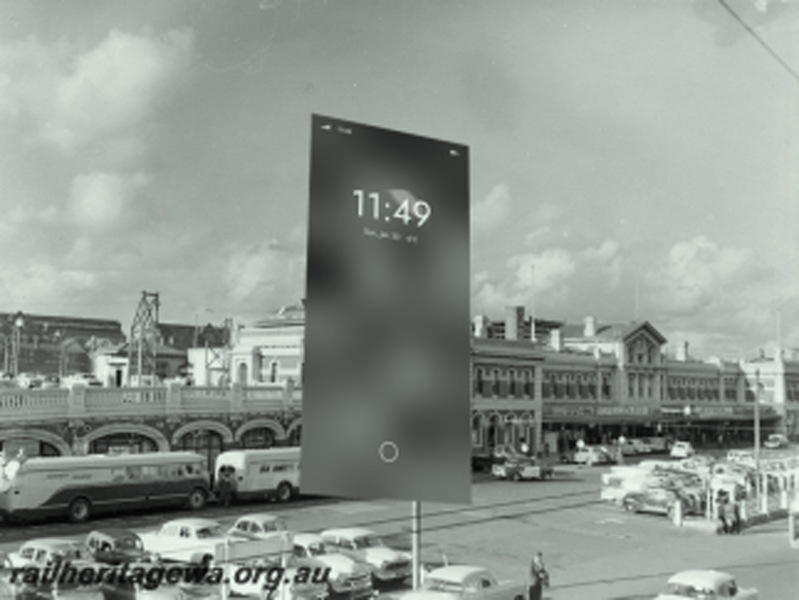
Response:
{"hour": 11, "minute": 49}
